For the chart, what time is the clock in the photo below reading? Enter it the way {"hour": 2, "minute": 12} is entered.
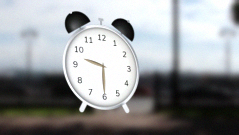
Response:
{"hour": 9, "minute": 30}
